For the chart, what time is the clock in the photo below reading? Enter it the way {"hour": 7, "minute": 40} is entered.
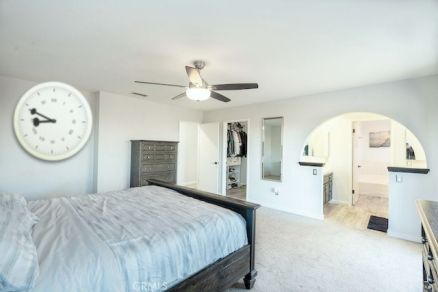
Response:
{"hour": 8, "minute": 49}
